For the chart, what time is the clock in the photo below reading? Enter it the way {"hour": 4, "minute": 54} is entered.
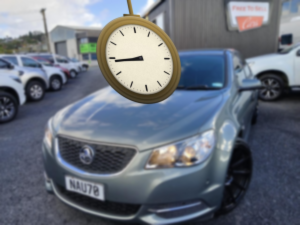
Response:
{"hour": 8, "minute": 44}
